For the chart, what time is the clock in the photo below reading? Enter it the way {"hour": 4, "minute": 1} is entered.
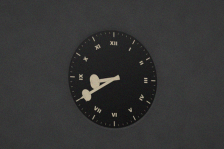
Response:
{"hour": 8, "minute": 40}
